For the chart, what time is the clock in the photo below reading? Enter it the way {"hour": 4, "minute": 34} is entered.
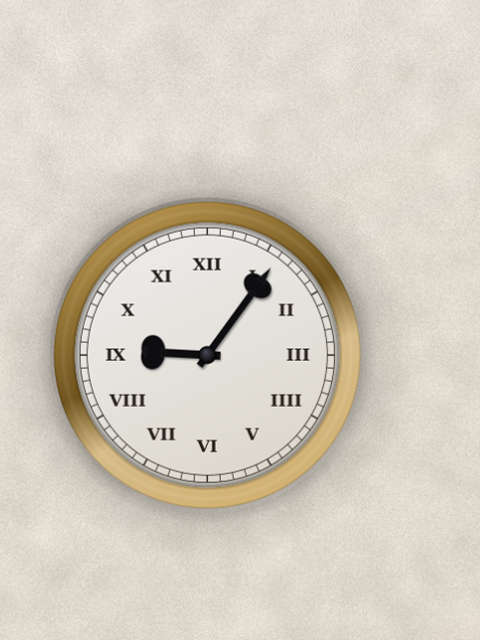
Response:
{"hour": 9, "minute": 6}
